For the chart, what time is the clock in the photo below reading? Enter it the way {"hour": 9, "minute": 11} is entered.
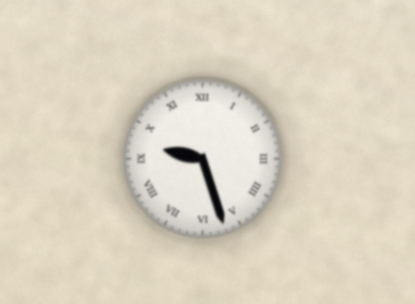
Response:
{"hour": 9, "minute": 27}
